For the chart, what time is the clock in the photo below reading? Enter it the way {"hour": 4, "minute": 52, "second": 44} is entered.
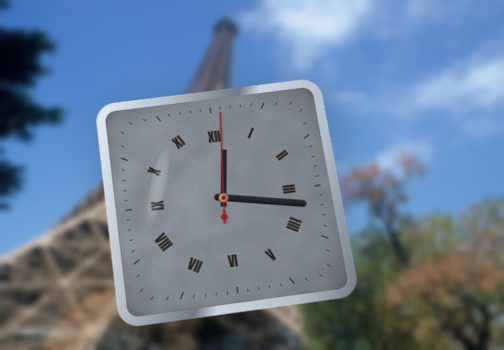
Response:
{"hour": 12, "minute": 17, "second": 1}
